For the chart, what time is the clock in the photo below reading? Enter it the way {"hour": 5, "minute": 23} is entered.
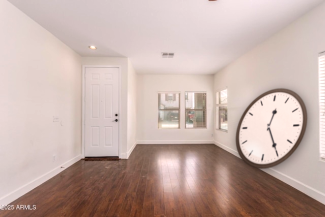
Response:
{"hour": 12, "minute": 25}
